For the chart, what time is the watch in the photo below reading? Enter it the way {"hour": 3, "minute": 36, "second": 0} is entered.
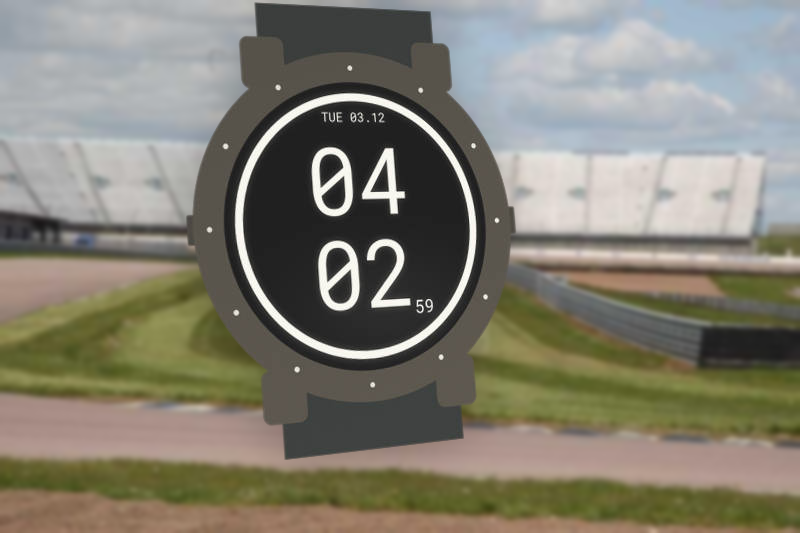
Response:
{"hour": 4, "minute": 2, "second": 59}
